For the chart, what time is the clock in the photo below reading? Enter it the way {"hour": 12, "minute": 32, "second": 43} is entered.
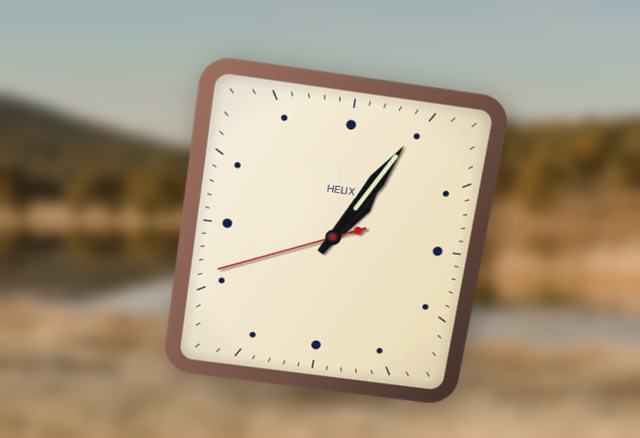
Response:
{"hour": 1, "minute": 4, "second": 41}
